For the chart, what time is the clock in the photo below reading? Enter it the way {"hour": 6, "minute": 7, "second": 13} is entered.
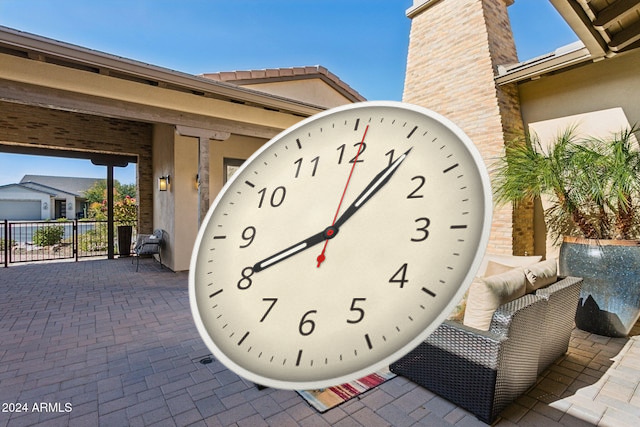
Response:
{"hour": 8, "minute": 6, "second": 1}
